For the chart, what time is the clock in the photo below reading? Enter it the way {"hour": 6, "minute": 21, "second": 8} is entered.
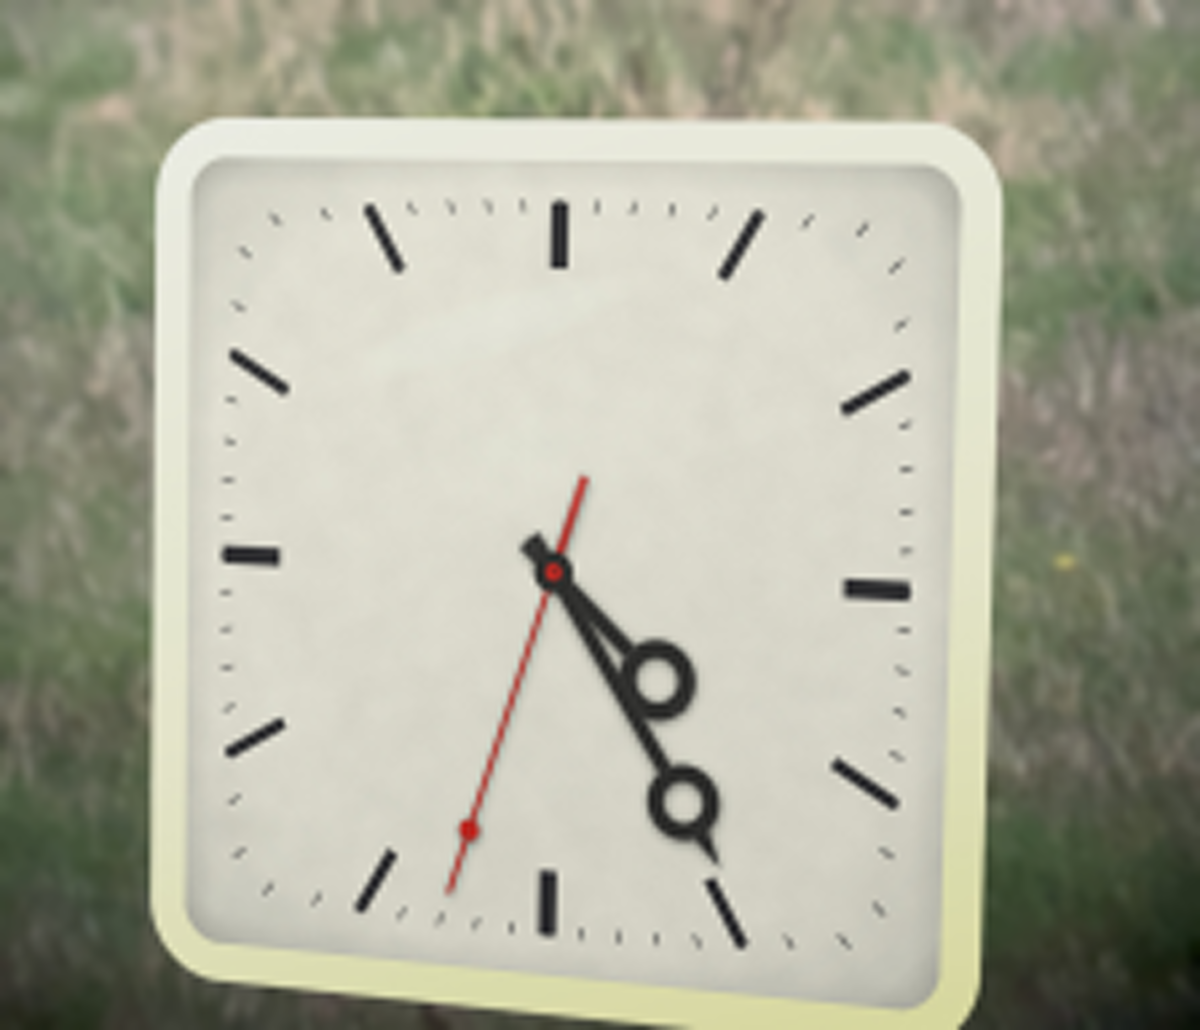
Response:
{"hour": 4, "minute": 24, "second": 33}
